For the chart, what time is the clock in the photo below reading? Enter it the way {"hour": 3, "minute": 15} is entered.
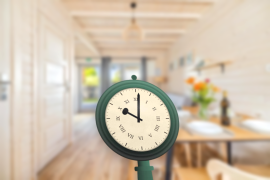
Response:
{"hour": 10, "minute": 1}
